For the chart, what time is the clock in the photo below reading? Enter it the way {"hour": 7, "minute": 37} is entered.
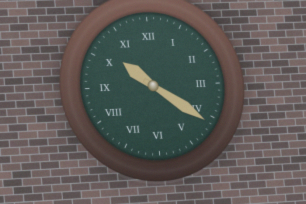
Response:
{"hour": 10, "minute": 21}
